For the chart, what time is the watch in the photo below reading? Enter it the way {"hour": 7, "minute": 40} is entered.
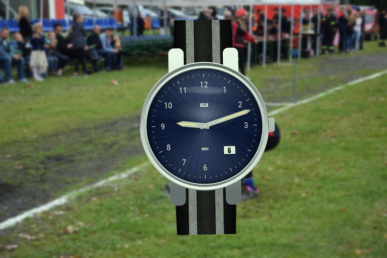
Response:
{"hour": 9, "minute": 12}
